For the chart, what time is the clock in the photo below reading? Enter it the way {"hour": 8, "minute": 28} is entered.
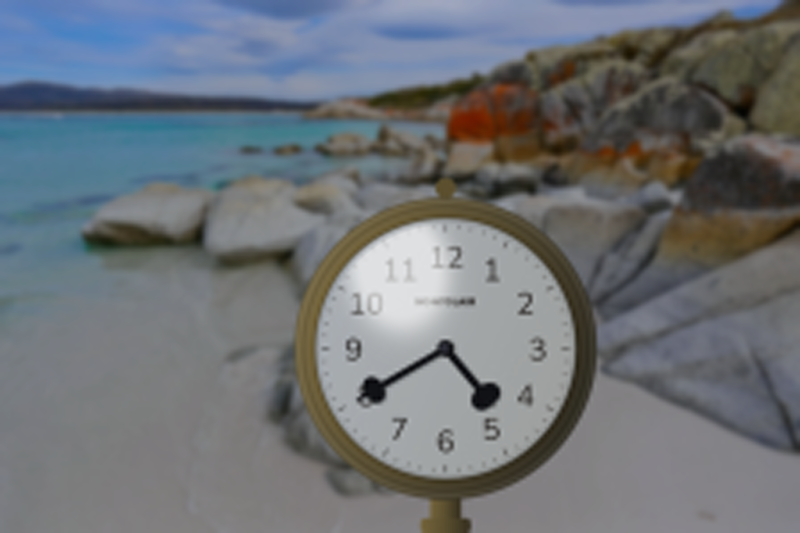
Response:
{"hour": 4, "minute": 40}
